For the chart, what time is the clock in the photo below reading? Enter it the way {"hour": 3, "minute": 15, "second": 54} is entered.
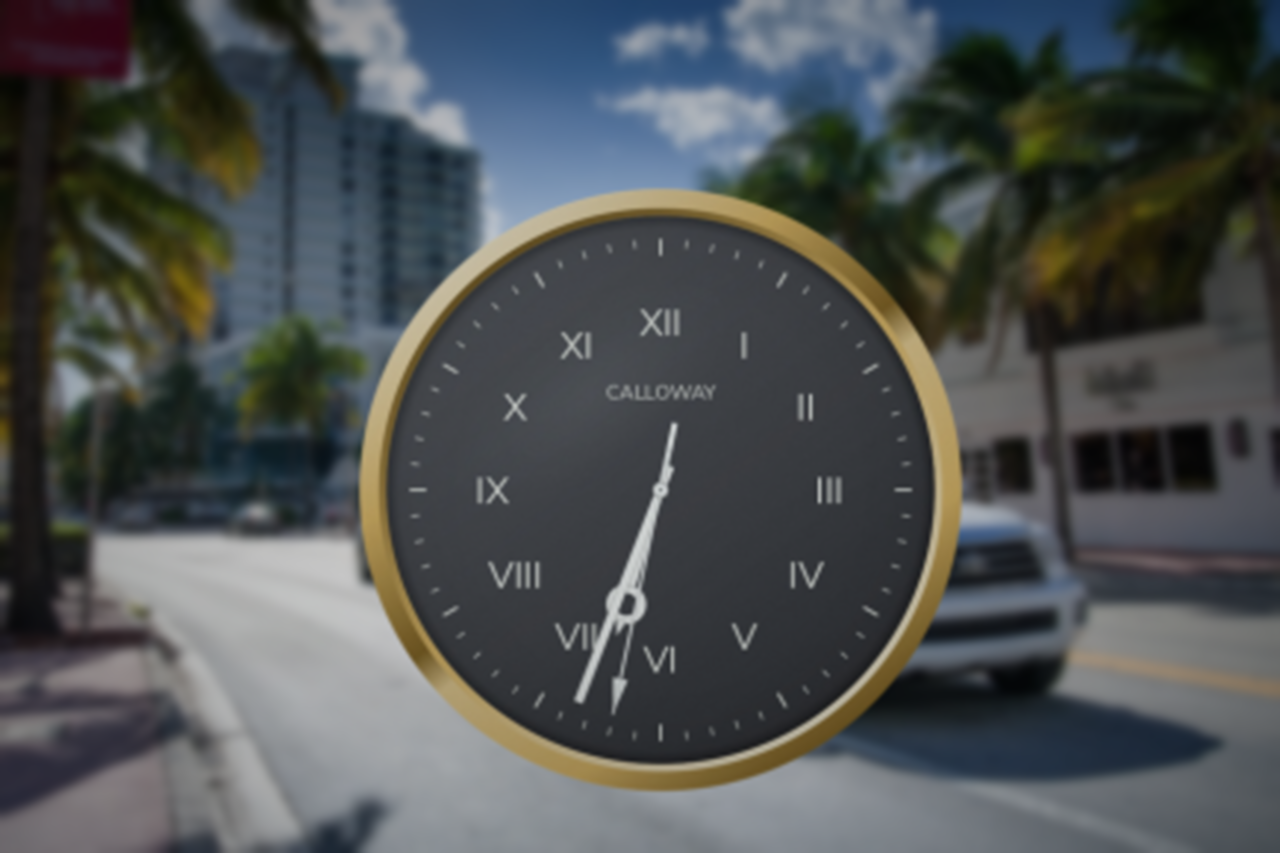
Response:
{"hour": 6, "minute": 33, "second": 32}
